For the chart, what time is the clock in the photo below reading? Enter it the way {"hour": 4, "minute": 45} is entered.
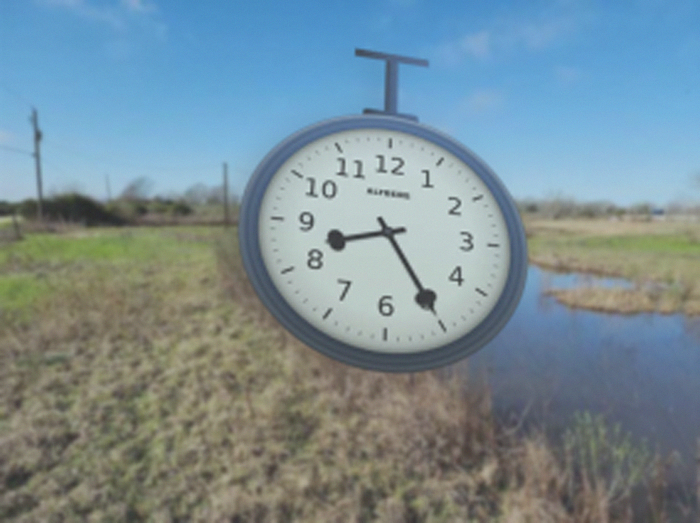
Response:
{"hour": 8, "minute": 25}
